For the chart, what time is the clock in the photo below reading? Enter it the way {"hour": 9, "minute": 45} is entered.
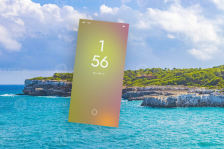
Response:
{"hour": 1, "minute": 56}
